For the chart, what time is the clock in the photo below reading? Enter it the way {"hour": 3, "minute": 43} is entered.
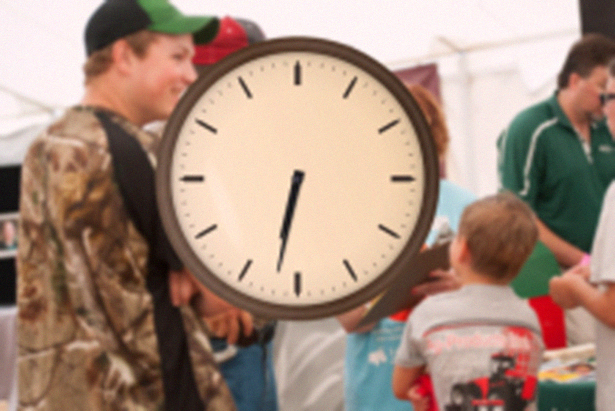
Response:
{"hour": 6, "minute": 32}
